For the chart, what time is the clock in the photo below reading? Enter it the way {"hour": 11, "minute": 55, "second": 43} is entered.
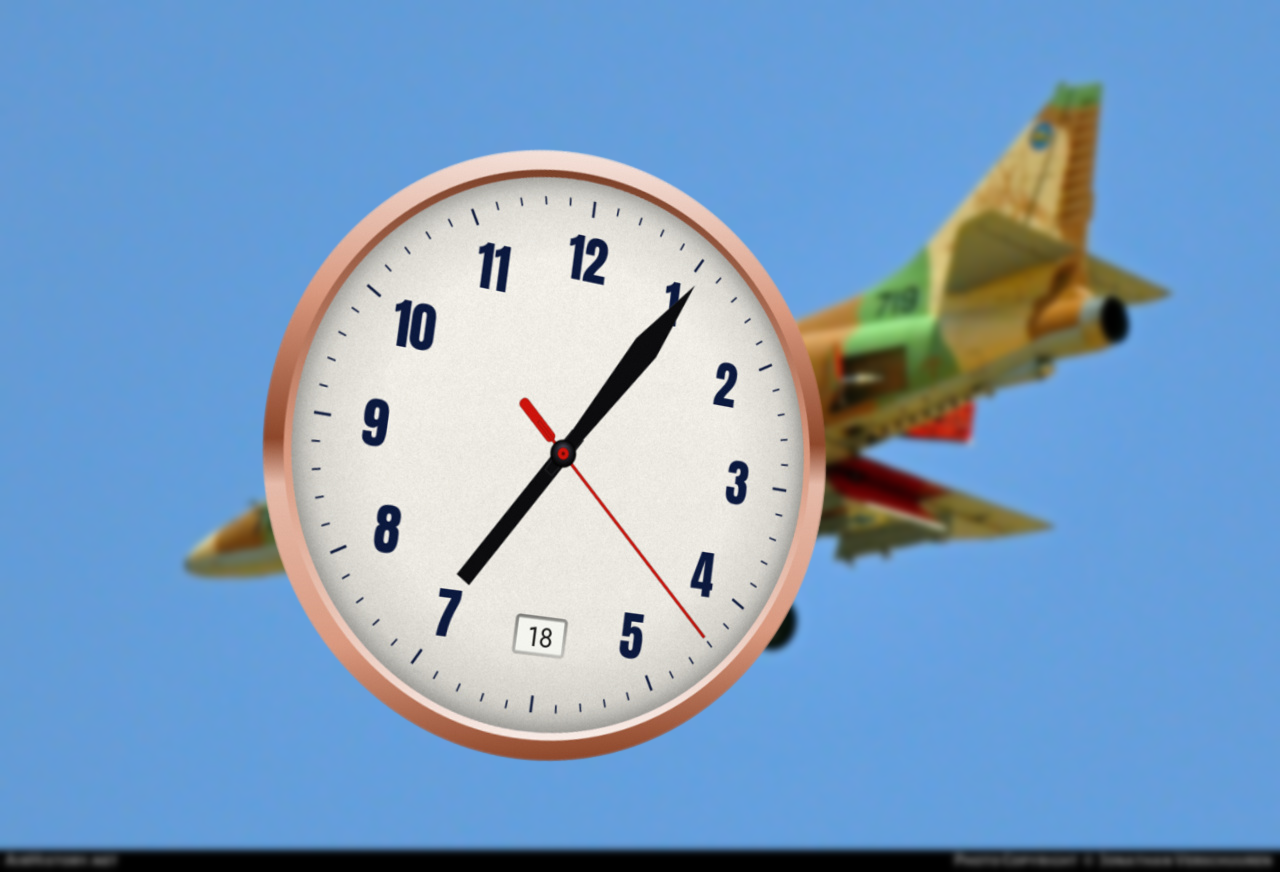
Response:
{"hour": 7, "minute": 5, "second": 22}
